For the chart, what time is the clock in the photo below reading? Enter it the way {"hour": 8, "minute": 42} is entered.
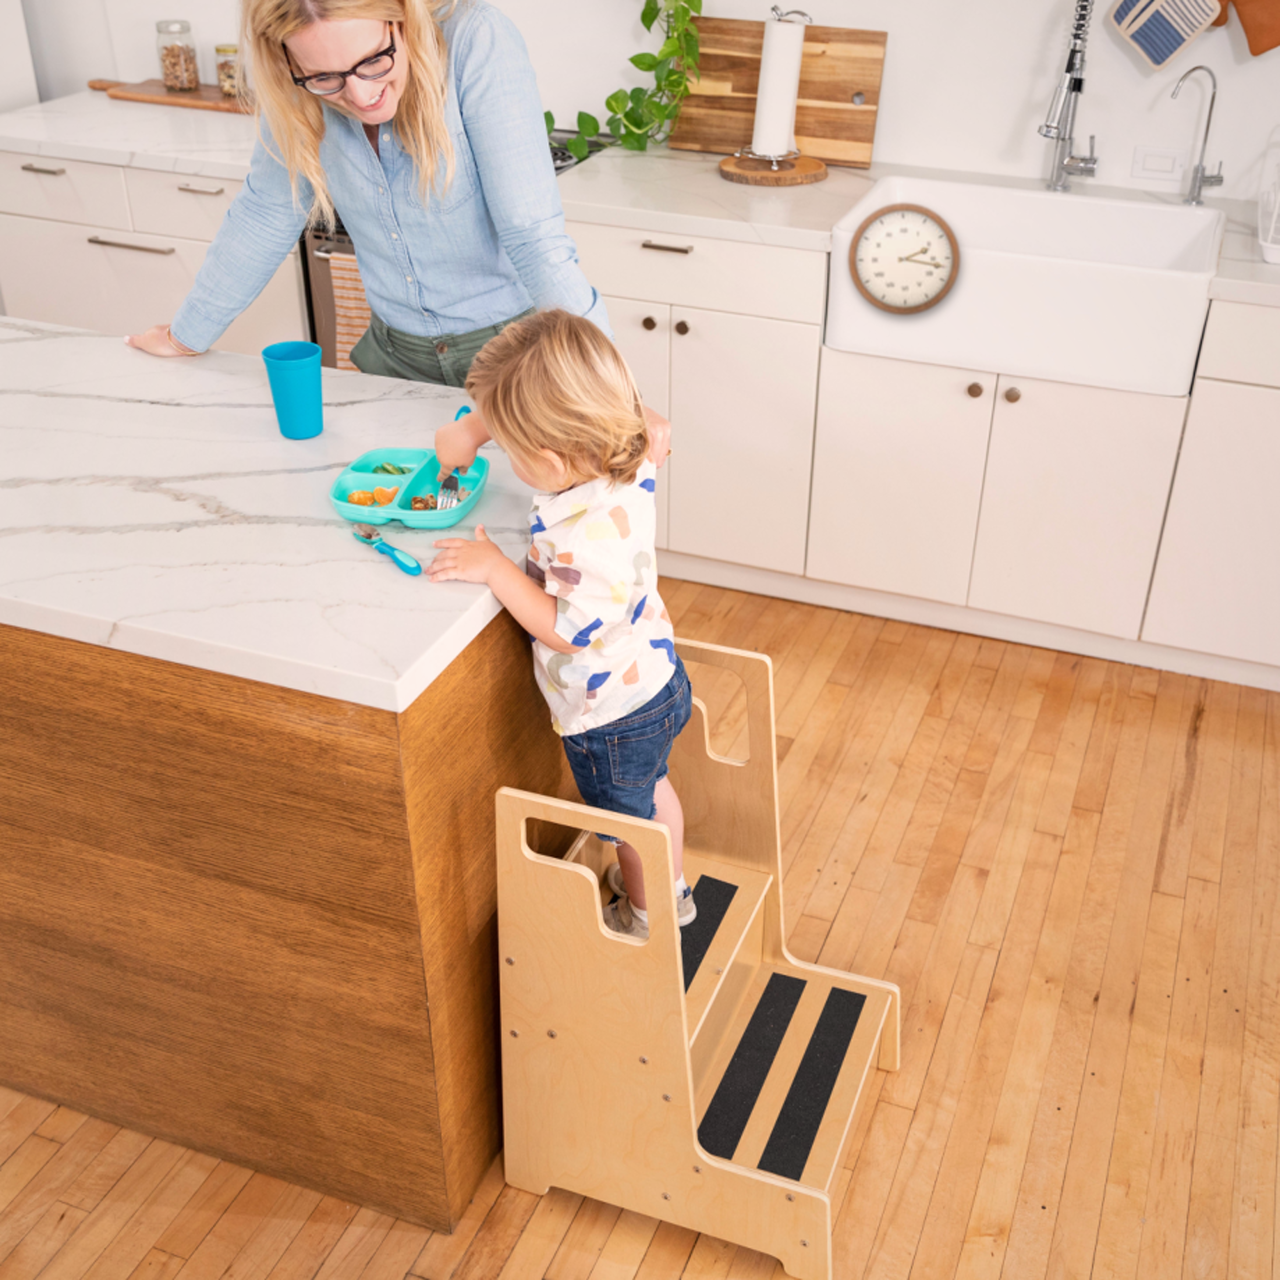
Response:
{"hour": 2, "minute": 17}
